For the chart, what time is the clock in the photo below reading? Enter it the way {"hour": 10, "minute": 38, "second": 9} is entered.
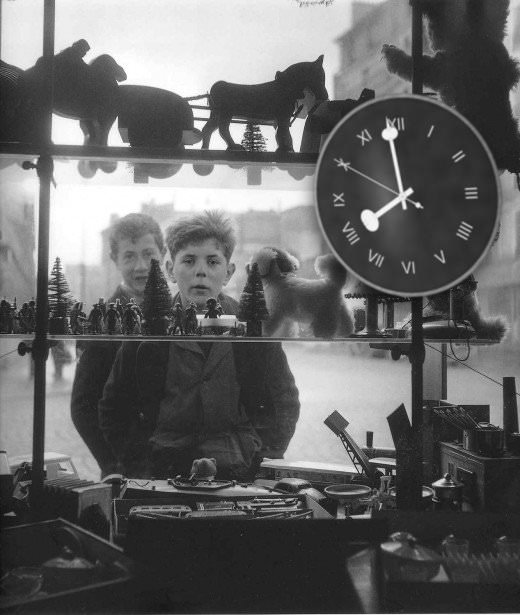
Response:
{"hour": 7, "minute": 58, "second": 50}
